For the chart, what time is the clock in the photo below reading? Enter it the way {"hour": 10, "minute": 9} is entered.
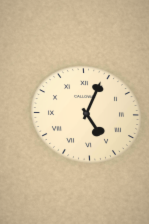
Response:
{"hour": 5, "minute": 4}
